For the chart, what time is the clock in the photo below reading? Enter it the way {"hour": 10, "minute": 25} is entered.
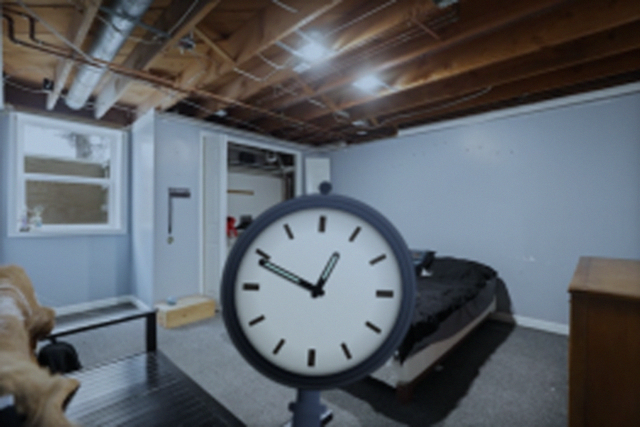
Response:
{"hour": 12, "minute": 49}
